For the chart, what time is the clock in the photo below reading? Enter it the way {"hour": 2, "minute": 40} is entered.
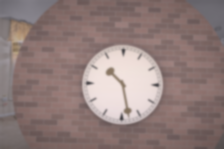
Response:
{"hour": 10, "minute": 28}
